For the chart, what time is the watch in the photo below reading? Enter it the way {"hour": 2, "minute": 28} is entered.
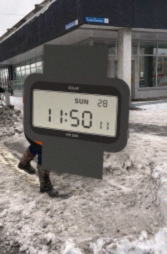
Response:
{"hour": 11, "minute": 50}
